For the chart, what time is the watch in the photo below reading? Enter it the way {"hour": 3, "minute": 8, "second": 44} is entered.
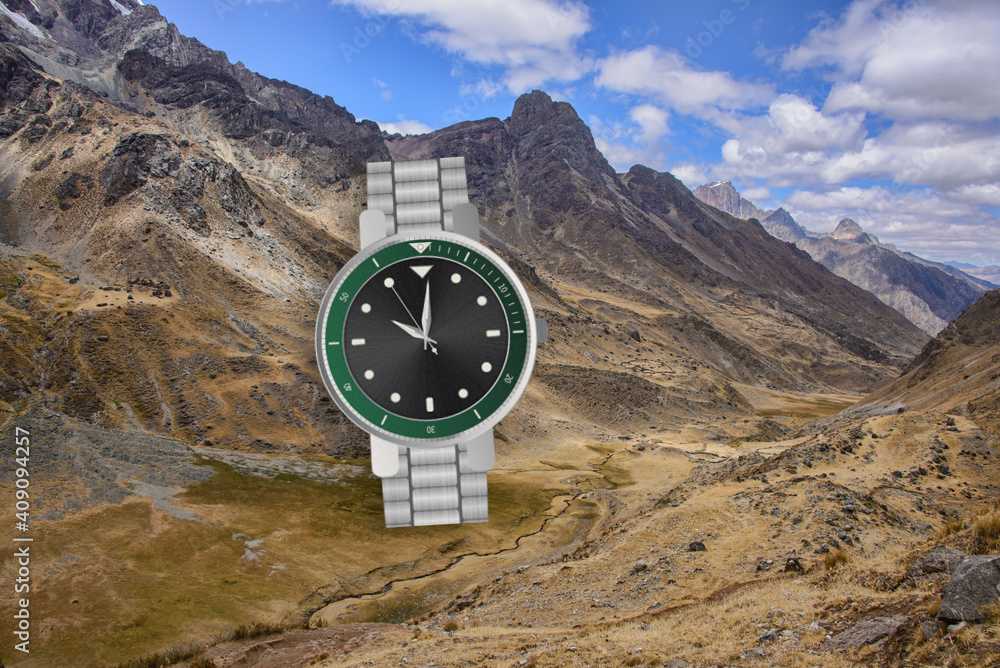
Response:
{"hour": 10, "minute": 0, "second": 55}
